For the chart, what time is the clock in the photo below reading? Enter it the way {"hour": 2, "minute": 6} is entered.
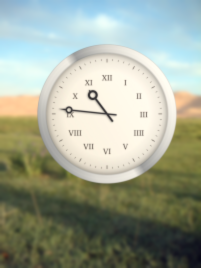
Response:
{"hour": 10, "minute": 46}
